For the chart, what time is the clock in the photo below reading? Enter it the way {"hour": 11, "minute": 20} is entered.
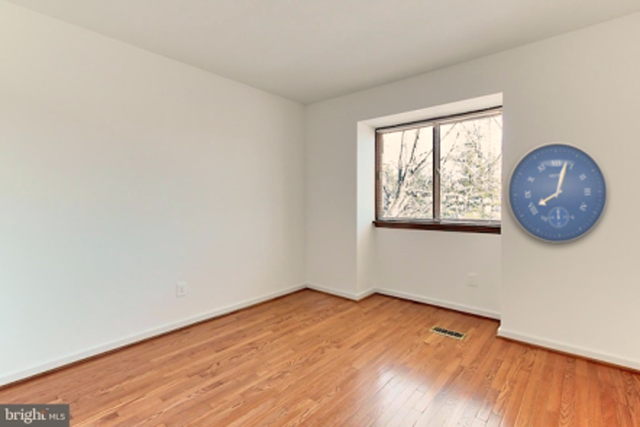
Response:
{"hour": 8, "minute": 3}
